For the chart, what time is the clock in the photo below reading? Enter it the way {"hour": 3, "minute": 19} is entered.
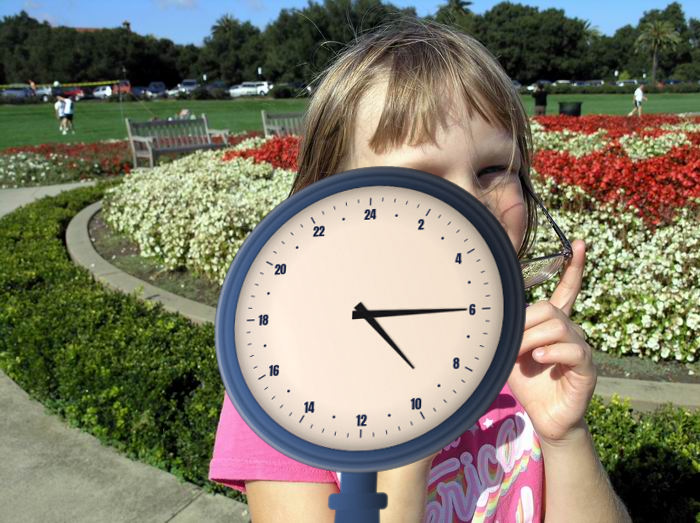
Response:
{"hour": 9, "minute": 15}
